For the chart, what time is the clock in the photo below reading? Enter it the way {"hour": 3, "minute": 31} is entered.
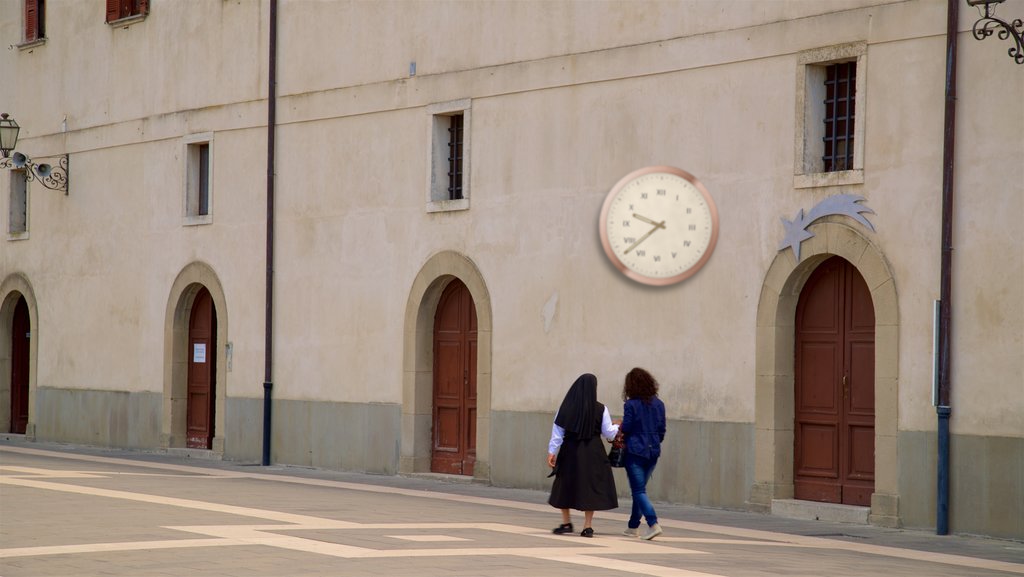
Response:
{"hour": 9, "minute": 38}
